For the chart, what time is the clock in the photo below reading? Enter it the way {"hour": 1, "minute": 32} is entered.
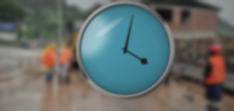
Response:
{"hour": 4, "minute": 2}
